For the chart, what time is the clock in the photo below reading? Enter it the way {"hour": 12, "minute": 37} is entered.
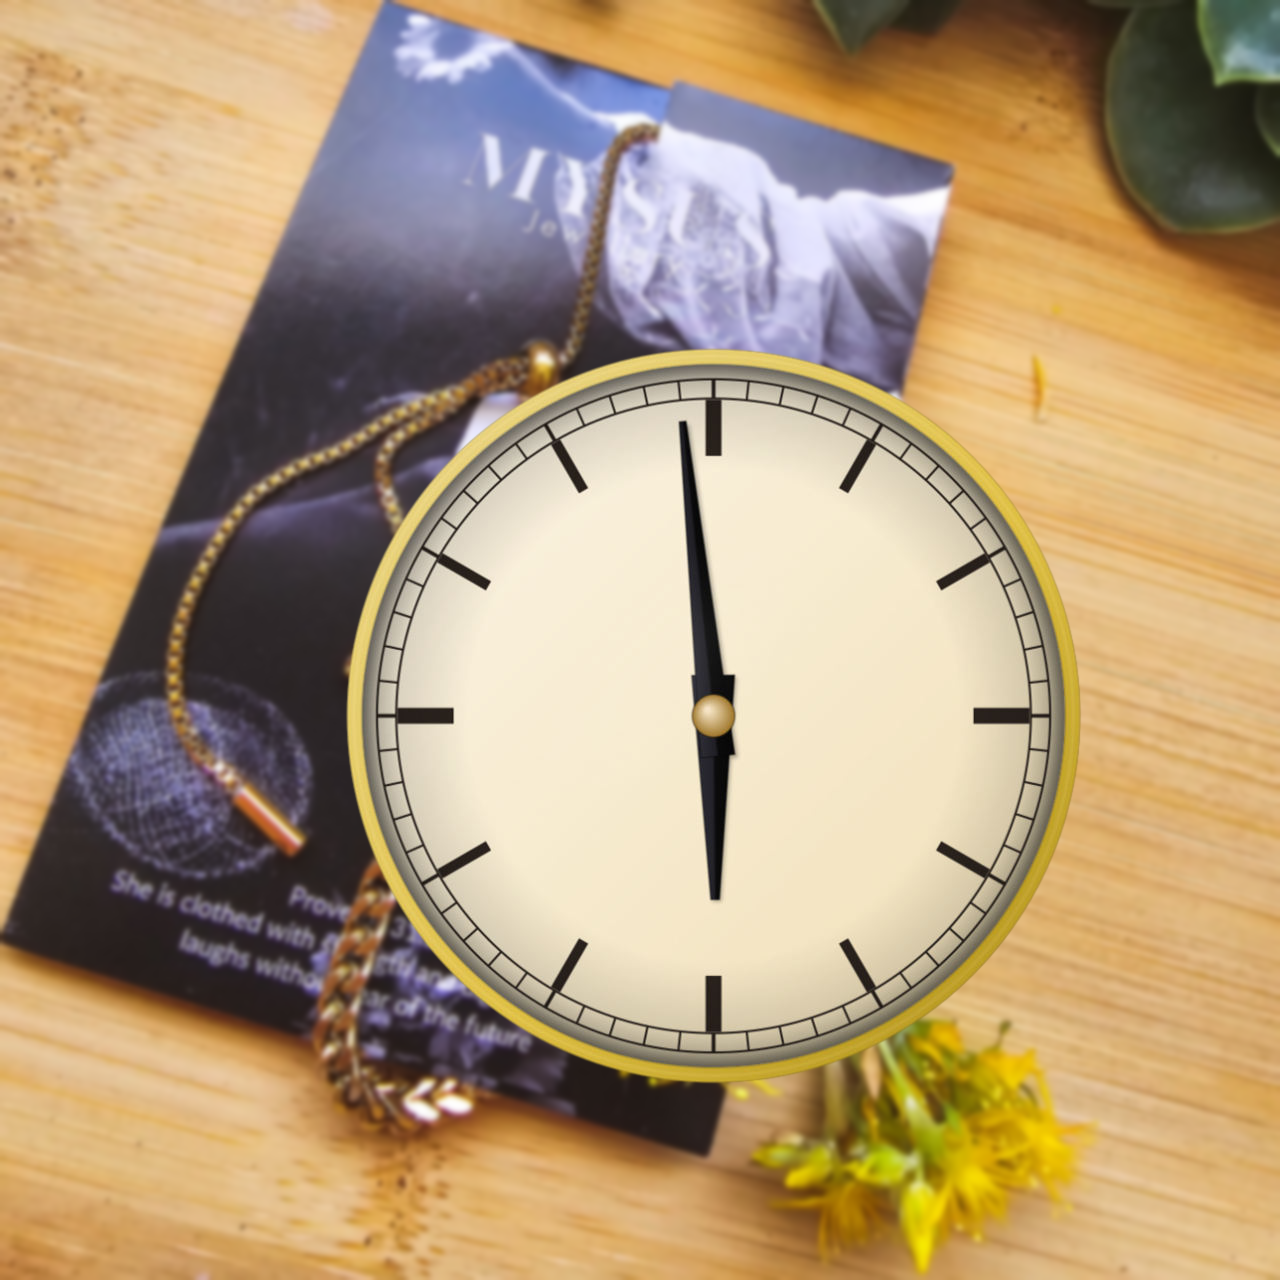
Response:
{"hour": 5, "minute": 59}
